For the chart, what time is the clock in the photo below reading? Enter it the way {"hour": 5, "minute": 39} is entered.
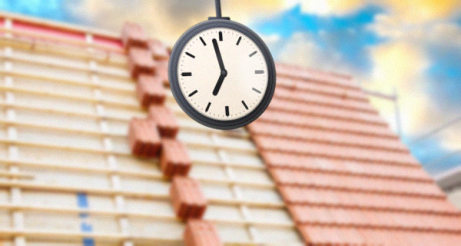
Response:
{"hour": 6, "minute": 58}
